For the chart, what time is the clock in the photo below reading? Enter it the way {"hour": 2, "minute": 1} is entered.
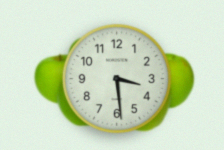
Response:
{"hour": 3, "minute": 29}
